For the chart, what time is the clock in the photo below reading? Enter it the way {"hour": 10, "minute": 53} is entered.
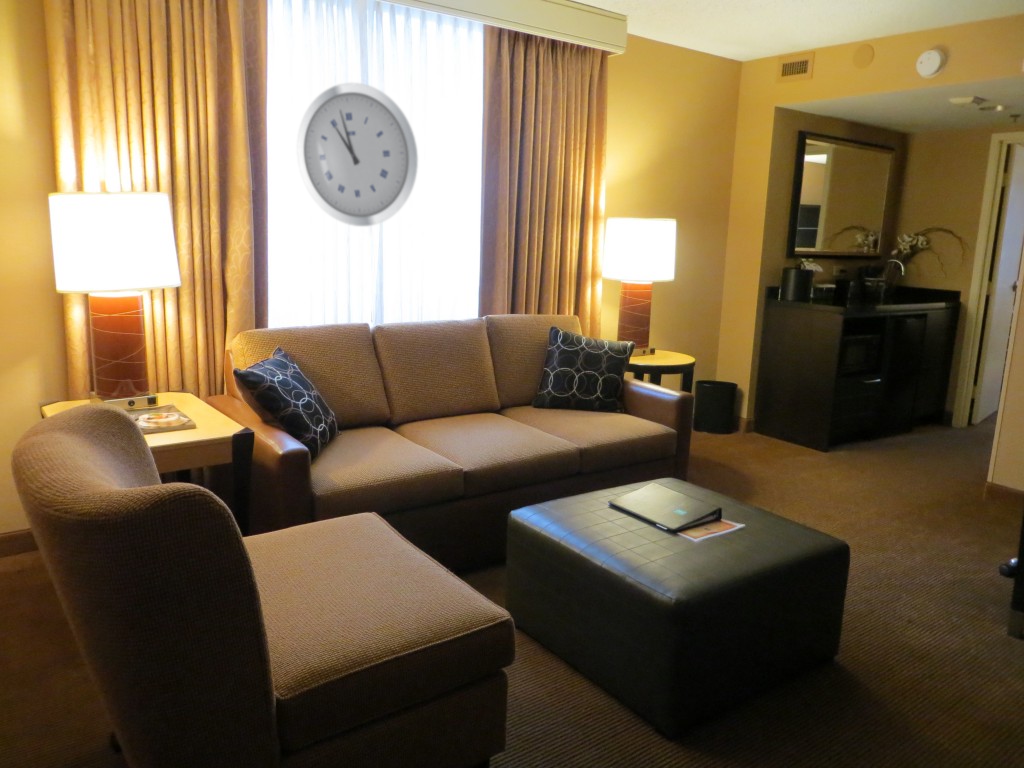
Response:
{"hour": 10, "minute": 58}
